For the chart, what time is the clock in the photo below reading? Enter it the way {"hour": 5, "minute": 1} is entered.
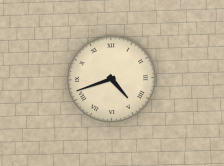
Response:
{"hour": 4, "minute": 42}
